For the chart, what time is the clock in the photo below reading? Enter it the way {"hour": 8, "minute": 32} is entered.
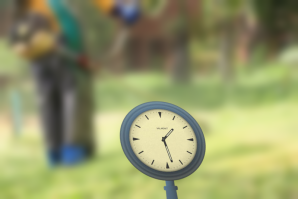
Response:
{"hour": 1, "minute": 28}
